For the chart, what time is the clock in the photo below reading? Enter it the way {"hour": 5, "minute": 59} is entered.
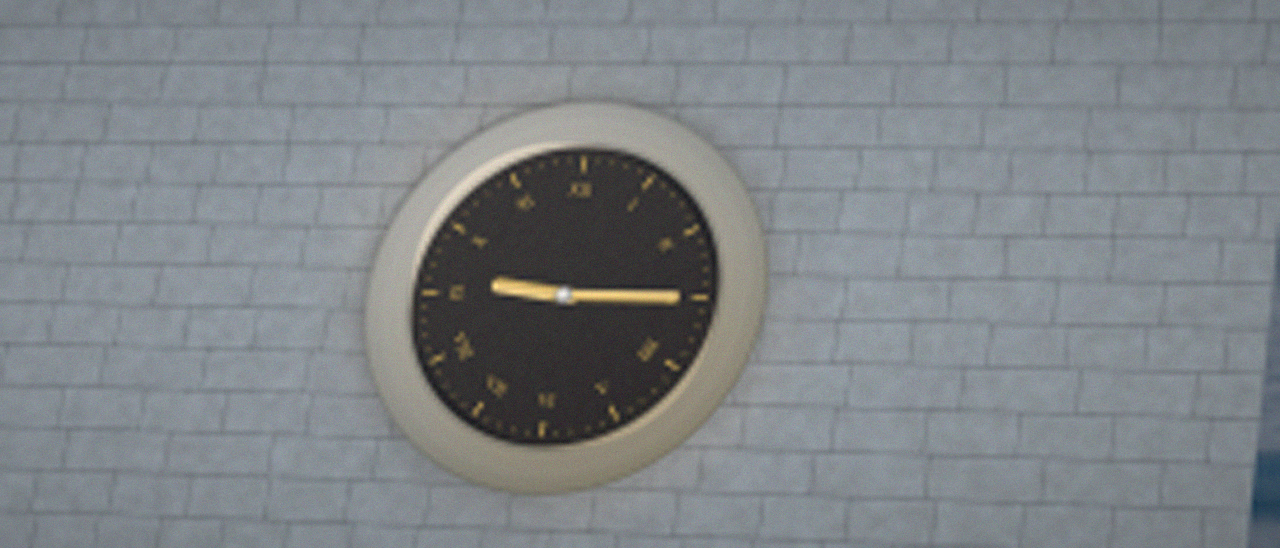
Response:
{"hour": 9, "minute": 15}
